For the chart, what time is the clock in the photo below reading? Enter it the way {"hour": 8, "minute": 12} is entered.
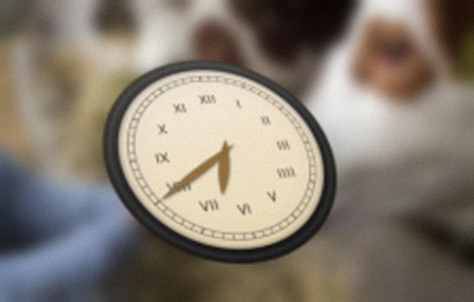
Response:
{"hour": 6, "minute": 40}
